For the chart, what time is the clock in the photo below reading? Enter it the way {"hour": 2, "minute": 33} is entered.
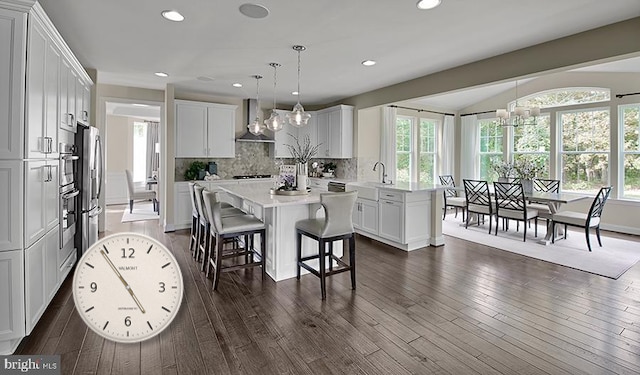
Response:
{"hour": 4, "minute": 54}
